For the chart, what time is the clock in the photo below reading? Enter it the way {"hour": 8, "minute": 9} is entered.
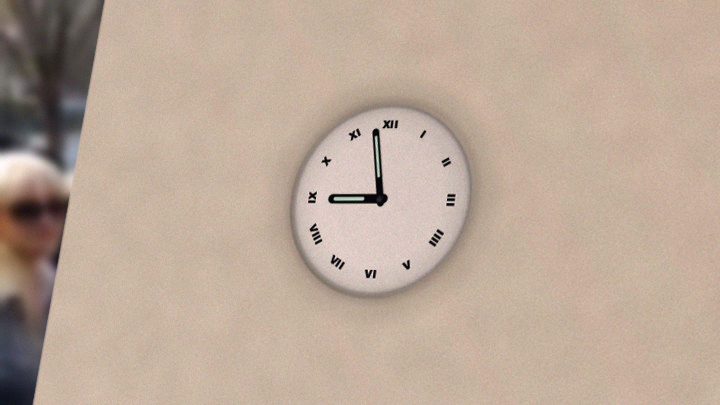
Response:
{"hour": 8, "minute": 58}
